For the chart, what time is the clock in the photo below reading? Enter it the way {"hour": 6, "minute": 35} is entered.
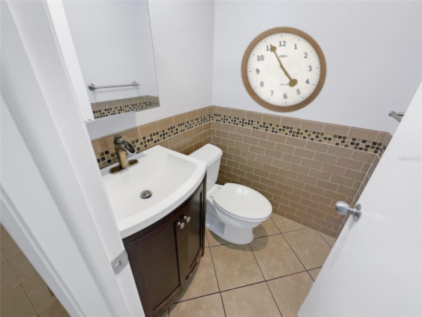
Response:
{"hour": 4, "minute": 56}
